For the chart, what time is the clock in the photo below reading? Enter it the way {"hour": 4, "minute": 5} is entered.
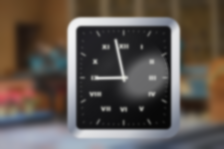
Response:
{"hour": 8, "minute": 58}
